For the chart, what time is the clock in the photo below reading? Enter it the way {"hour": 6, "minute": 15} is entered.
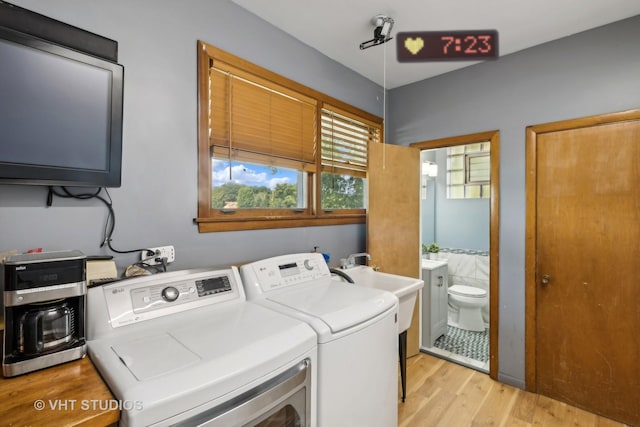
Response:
{"hour": 7, "minute": 23}
